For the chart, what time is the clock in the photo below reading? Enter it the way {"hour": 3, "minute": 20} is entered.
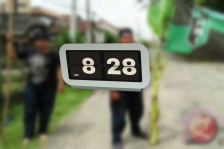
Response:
{"hour": 8, "minute": 28}
